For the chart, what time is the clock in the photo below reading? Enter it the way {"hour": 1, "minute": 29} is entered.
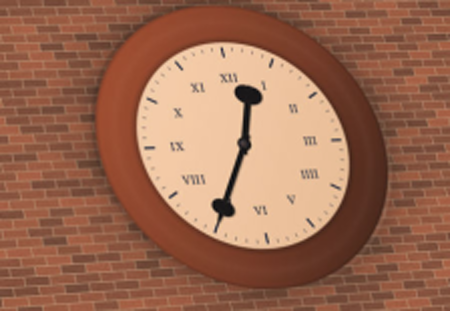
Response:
{"hour": 12, "minute": 35}
